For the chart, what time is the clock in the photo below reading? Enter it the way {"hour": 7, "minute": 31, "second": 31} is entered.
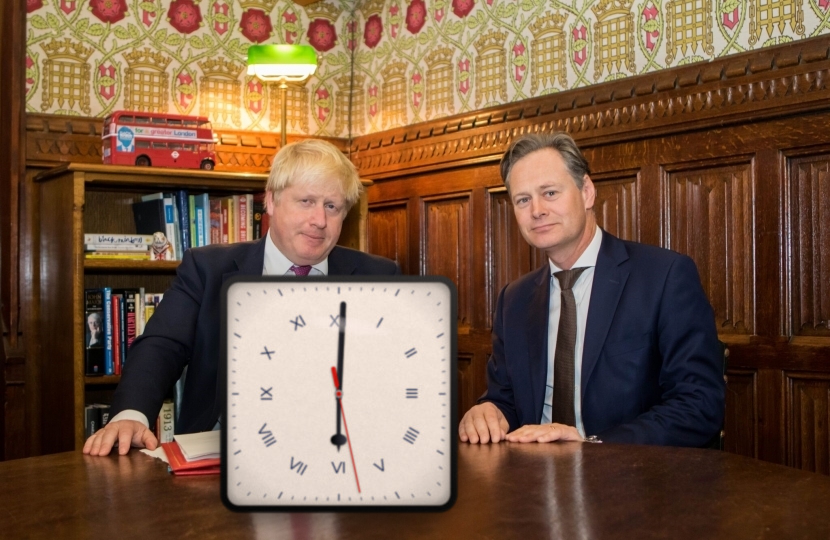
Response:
{"hour": 6, "minute": 0, "second": 28}
